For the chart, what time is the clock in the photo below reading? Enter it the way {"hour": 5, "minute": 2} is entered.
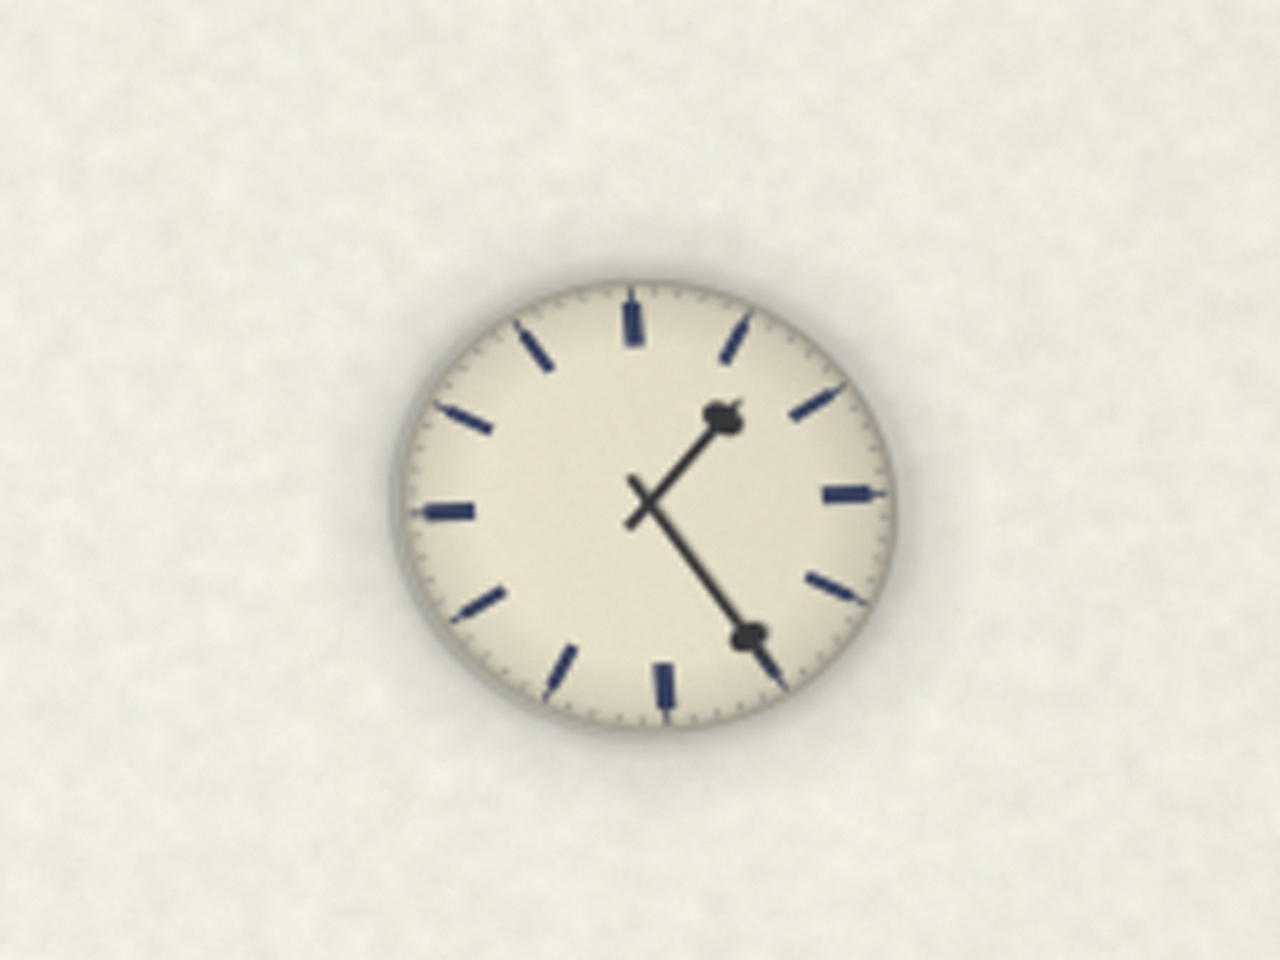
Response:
{"hour": 1, "minute": 25}
